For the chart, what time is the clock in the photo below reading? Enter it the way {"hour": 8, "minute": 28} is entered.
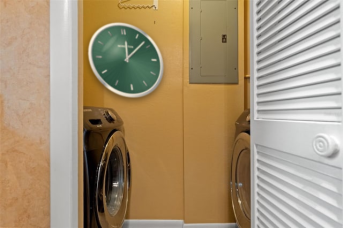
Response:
{"hour": 12, "minute": 8}
